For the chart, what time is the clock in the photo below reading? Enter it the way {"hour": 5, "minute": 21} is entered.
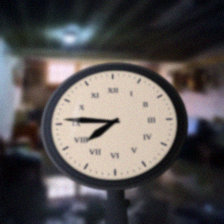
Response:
{"hour": 7, "minute": 46}
